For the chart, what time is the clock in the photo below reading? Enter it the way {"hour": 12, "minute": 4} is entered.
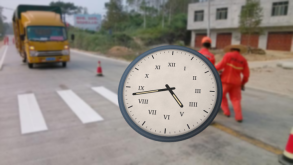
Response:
{"hour": 4, "minute": 43}
